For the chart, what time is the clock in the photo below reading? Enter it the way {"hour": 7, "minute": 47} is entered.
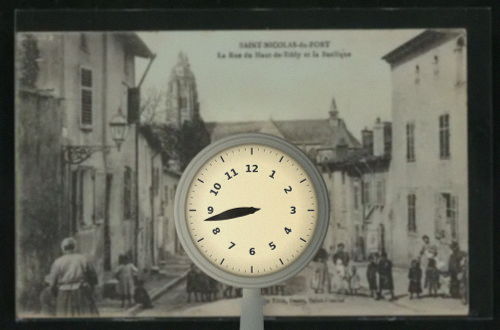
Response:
{"hour": 8, "minute": 43}
